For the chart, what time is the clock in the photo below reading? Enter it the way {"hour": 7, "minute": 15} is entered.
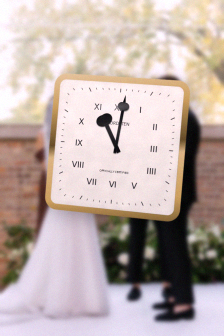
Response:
{"hour": 11, "minute": 1}
